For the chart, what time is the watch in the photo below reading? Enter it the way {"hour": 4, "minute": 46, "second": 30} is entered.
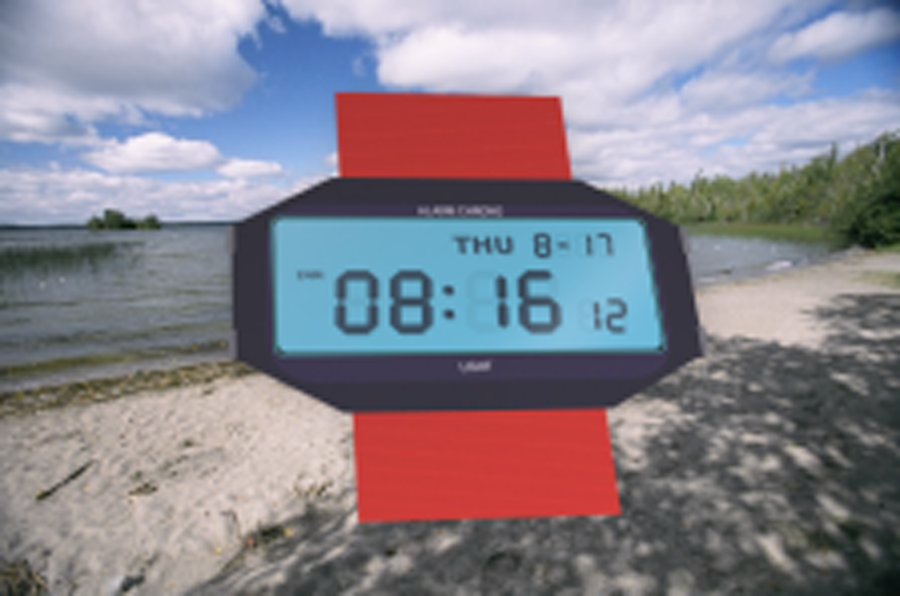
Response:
{"hour": 8, "minute": 16, "second": 12}
